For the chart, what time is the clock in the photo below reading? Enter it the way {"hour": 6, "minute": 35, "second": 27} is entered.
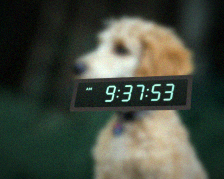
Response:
{"hour": 9, "minute": 37, "second": 53}
